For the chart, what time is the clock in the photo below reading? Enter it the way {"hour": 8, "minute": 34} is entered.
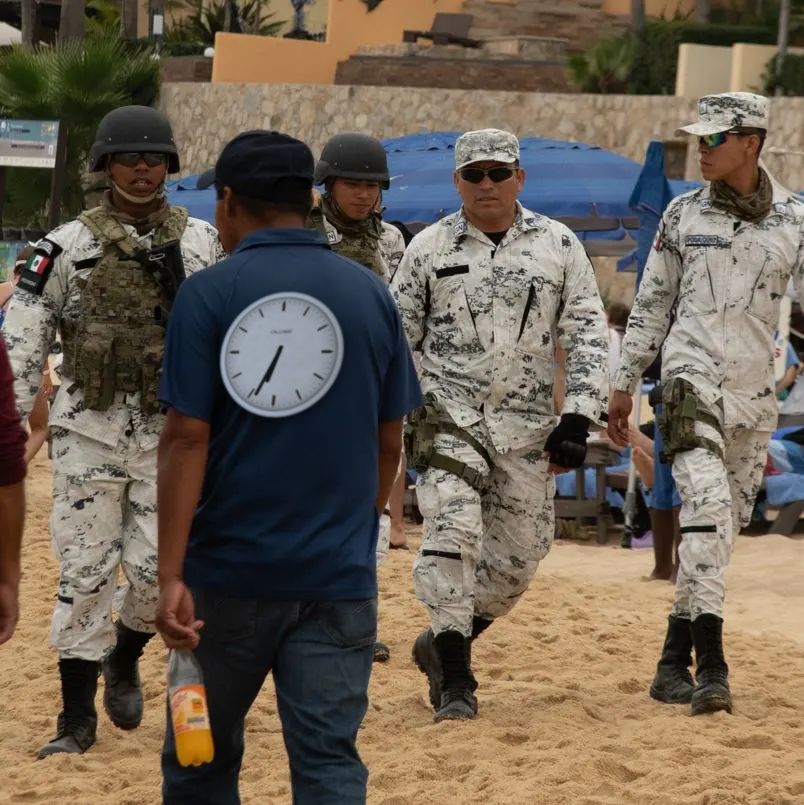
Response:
{"hour": 6, "minute": 34}
